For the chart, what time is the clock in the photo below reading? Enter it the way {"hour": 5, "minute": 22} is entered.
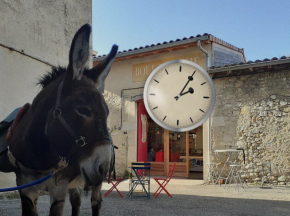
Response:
{"hour": 2, "minute": 5}
